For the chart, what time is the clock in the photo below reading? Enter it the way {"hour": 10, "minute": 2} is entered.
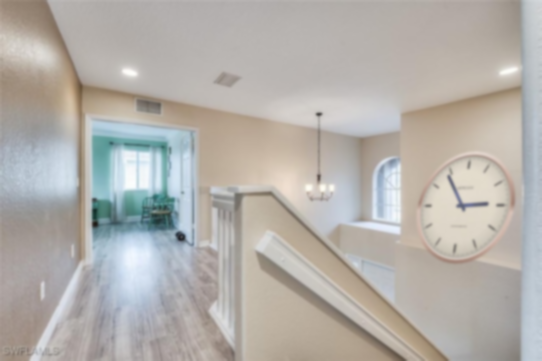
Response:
{"hour": 2, "minute": 54}
